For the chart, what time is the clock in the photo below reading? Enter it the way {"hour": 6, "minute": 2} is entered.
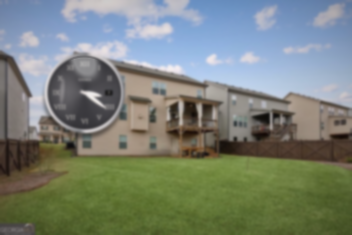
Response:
{"hour": 3, "minute": 21}
